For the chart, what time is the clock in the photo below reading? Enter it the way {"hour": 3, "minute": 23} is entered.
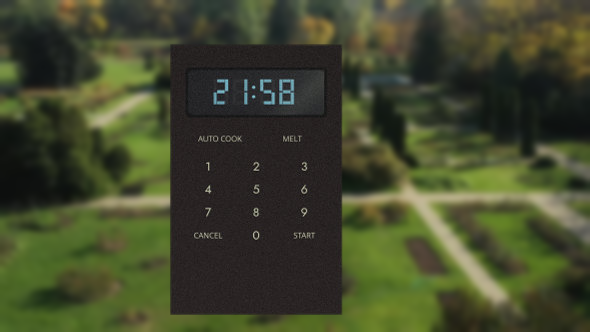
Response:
{"hour": 21, "minute": 58}
